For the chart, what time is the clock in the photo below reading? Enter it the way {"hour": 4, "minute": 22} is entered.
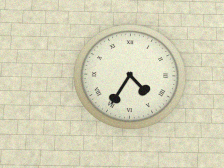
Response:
{"hour": 4, "minute": 35}
